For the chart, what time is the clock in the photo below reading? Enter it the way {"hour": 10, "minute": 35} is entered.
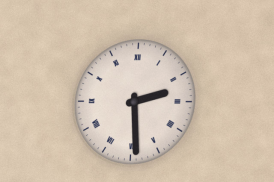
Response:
{"hour": 2, "minute": 29}
